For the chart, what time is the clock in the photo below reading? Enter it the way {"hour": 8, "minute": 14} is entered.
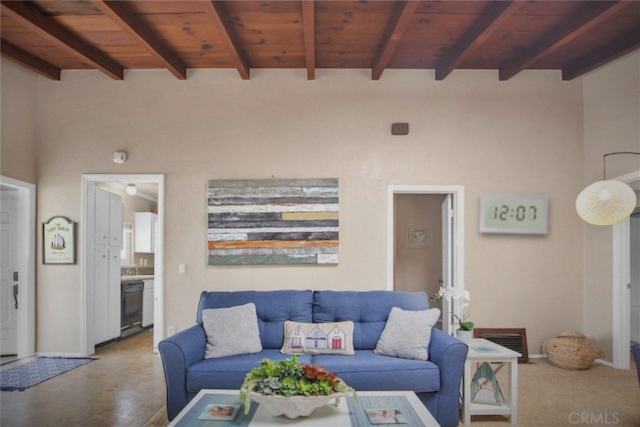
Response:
{"hour": 12, "minute": 7}
